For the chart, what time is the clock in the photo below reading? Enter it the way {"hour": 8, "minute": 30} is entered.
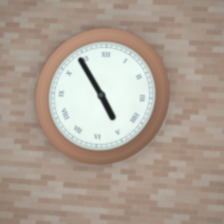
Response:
{"hour": 4, "minute": 54}
